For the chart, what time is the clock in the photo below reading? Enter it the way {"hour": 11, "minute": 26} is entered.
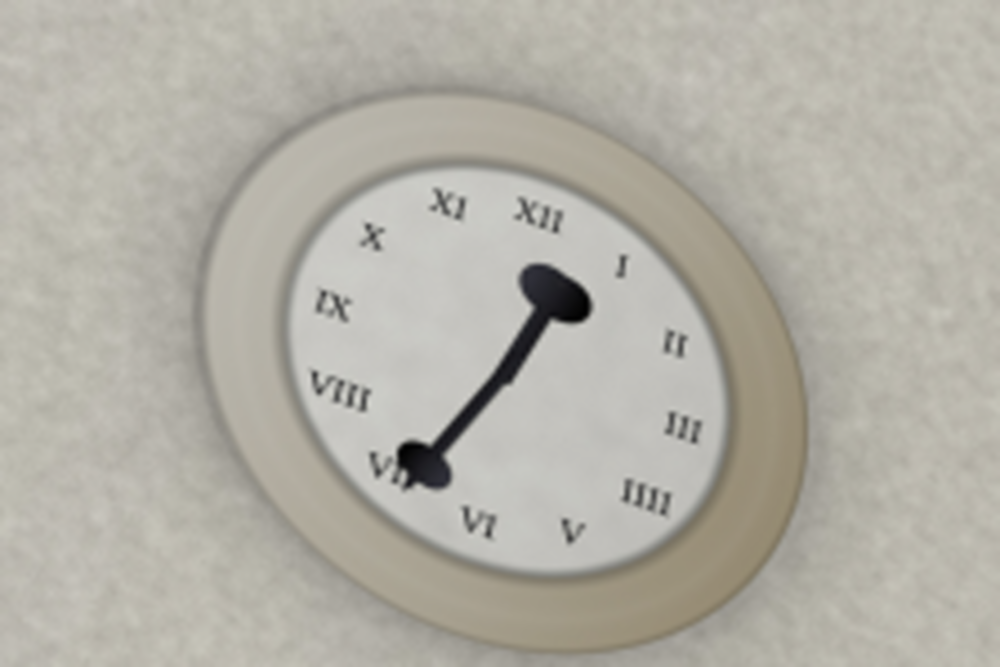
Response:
{"hour": 12, "minute": 34}
